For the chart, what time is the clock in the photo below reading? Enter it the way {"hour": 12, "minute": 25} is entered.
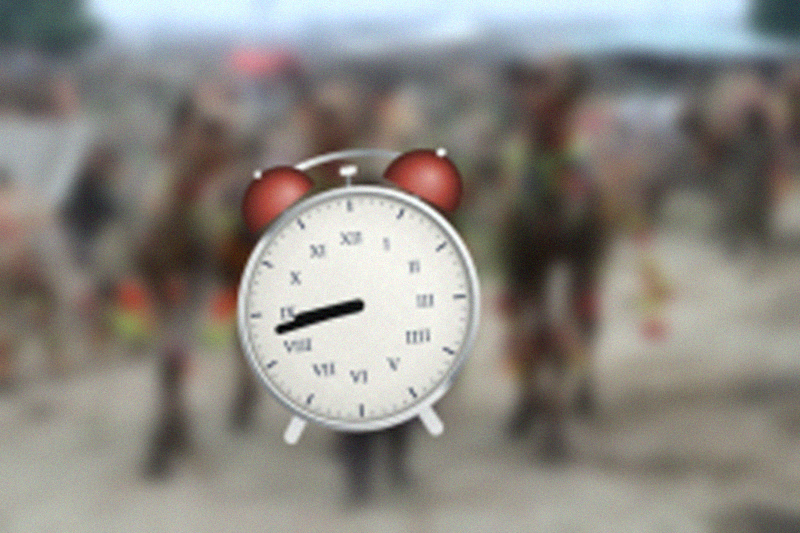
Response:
{"hour": 8, "minute": 43}
